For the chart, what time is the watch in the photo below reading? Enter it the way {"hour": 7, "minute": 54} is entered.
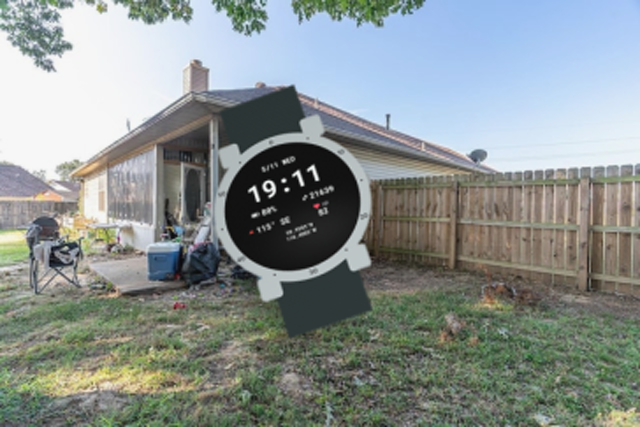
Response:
{"hour": 19, "minute": 11}
